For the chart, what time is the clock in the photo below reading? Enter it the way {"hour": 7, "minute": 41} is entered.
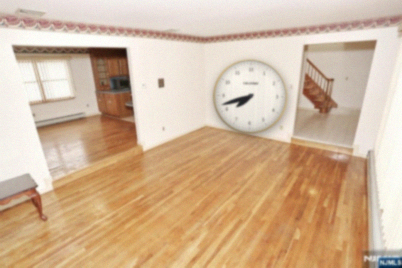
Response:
{"hour": 7, "minute": 42}
